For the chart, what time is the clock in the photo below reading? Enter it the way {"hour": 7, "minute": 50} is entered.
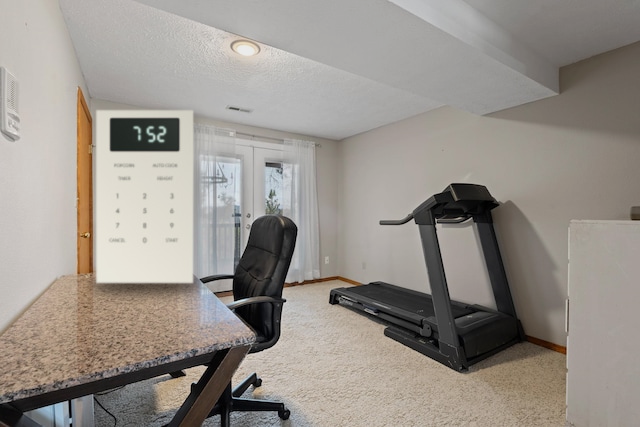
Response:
{"hour": 7, "minute": 52}
